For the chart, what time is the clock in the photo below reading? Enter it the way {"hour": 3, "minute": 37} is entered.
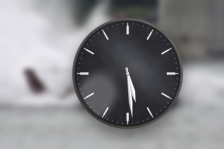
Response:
{"hour": 5, "minute": 29}
